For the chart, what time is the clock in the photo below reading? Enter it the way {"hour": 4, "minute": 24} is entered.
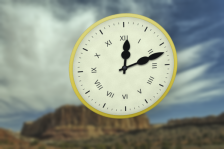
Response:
{"hour": 12, "minute": 12}
